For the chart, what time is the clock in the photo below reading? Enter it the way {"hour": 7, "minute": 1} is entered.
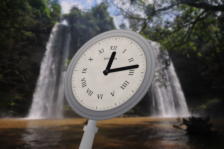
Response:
{"hour": 12, "minute": 13}
